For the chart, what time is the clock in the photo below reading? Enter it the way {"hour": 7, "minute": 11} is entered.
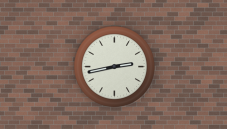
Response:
{"hour": 2, "minute": 43}
